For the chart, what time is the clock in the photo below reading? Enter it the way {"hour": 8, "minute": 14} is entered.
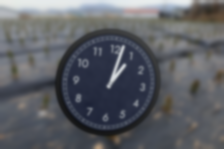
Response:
{"hour": 1, "minute": 2}
